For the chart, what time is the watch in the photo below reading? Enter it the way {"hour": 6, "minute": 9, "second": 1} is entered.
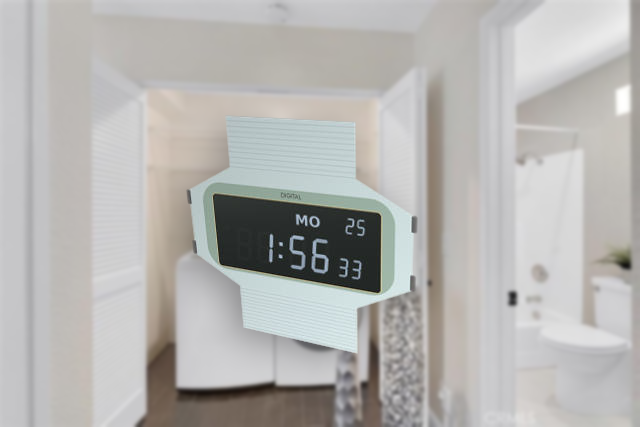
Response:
{"hour": 1, "minute": 56, "second": 33}
